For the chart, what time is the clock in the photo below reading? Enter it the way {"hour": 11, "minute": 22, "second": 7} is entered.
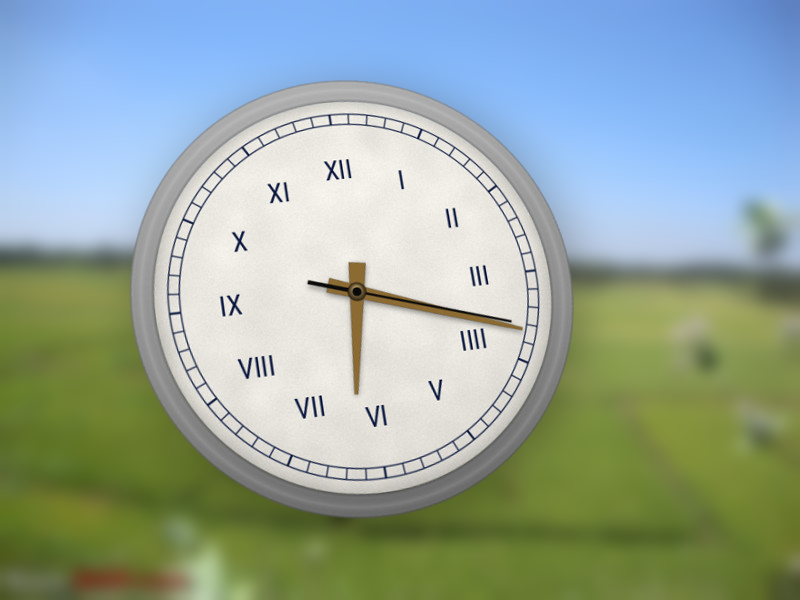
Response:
{"hour": 6, "minute": 18, "second": 18}
